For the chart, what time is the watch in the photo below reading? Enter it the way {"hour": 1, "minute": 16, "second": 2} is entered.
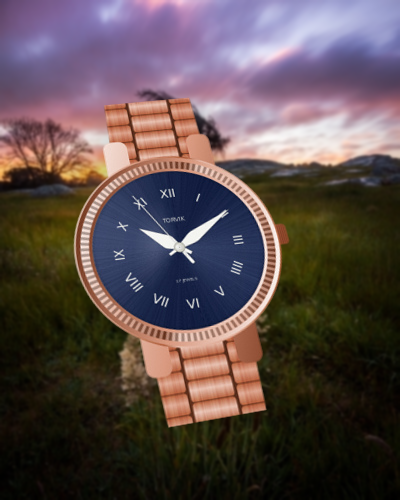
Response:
{"hour": 10, "minute": 9, "second": 55}
